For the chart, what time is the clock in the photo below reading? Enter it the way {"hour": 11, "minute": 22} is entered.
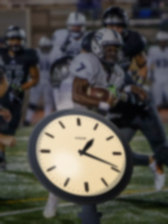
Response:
{"hour": 1, "minute": 19}
